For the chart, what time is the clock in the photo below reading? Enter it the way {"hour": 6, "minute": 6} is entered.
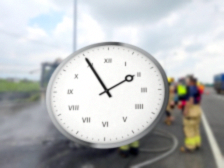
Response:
{"hour": 1, "minute": 55}
